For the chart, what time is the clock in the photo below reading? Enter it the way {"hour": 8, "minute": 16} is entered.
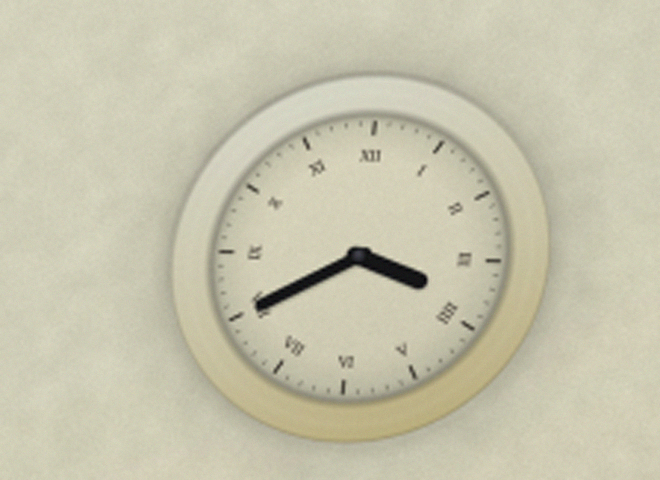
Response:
{"hour": 3, "minute": 40}
